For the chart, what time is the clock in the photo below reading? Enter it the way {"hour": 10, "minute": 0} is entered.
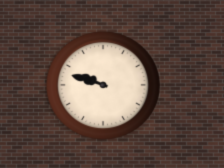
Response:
{"hour": 9, "minute": 48}
